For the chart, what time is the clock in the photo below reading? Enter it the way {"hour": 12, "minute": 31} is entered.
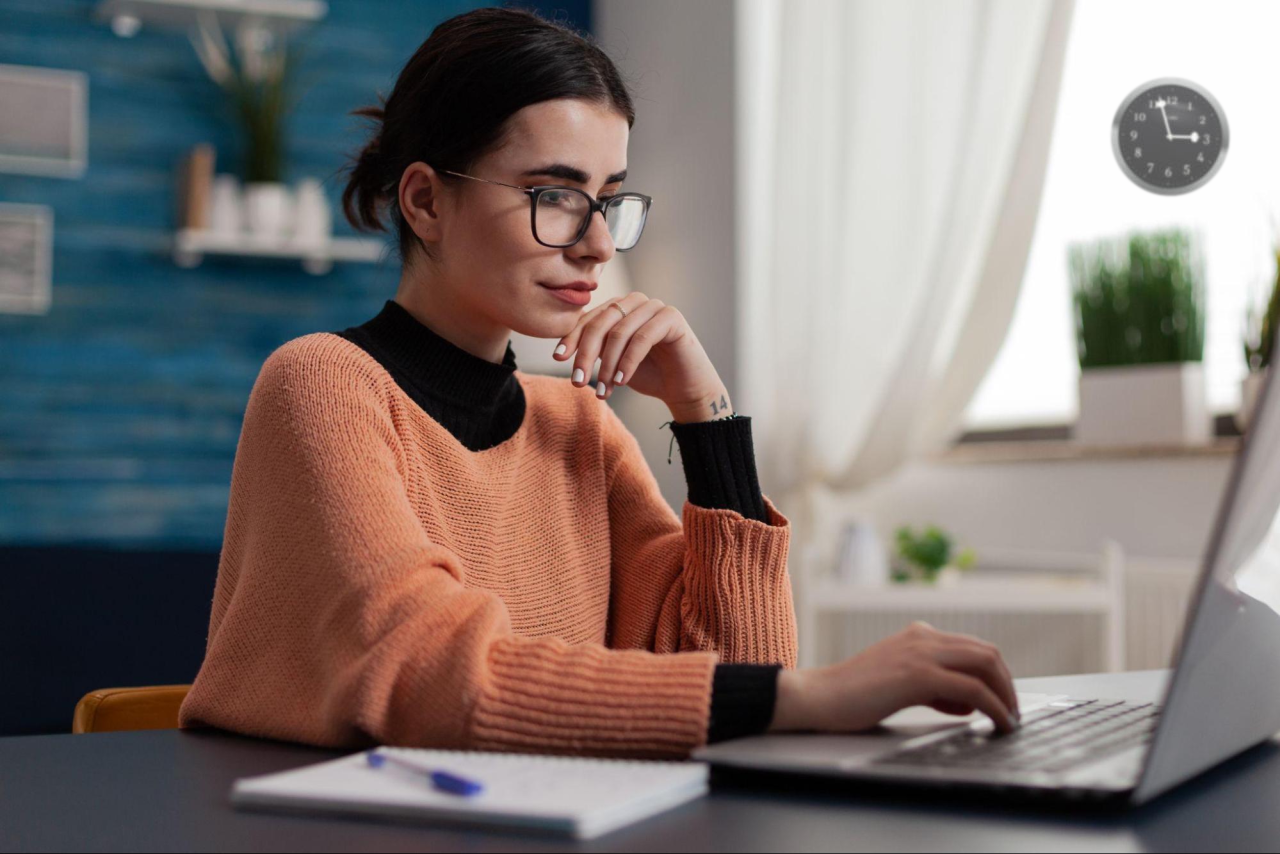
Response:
{"hour": 2, "minute": 57}
